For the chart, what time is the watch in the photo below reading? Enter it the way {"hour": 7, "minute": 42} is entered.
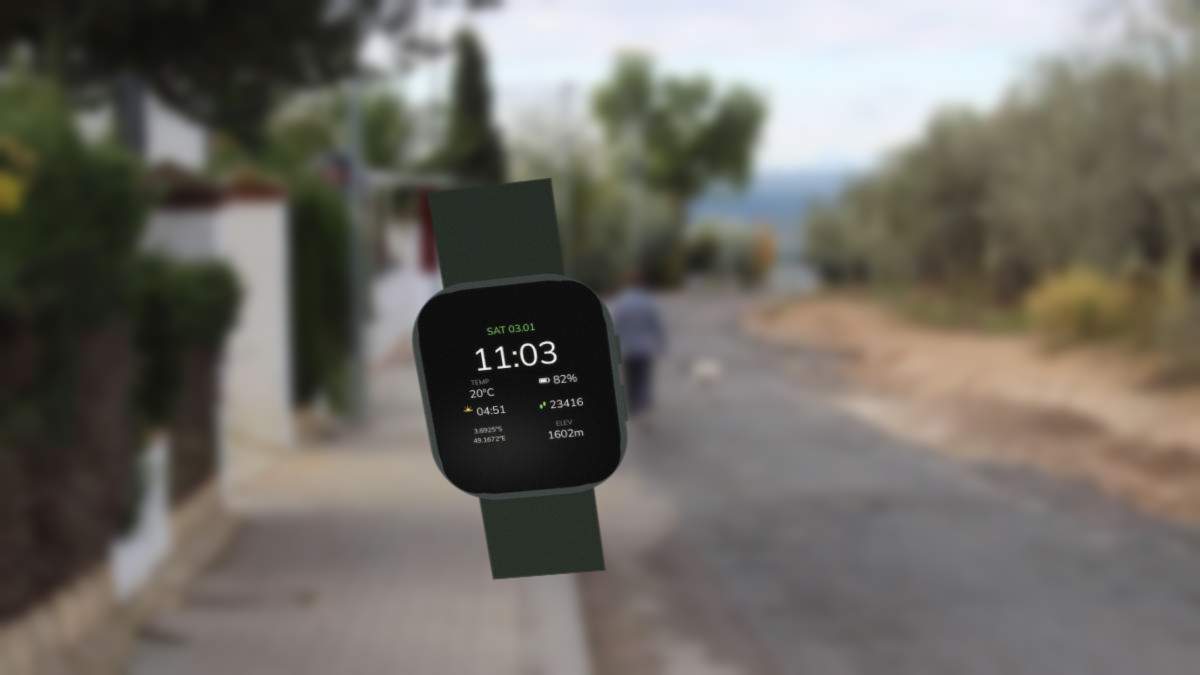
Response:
{"hour": 11, "minute": 3}
